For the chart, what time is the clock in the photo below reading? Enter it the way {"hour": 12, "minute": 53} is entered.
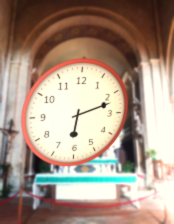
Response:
{"hour": 6, "minute": 12}
